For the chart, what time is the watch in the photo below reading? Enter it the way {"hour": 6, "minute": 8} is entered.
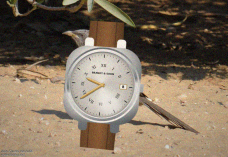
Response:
{"hour": 9, "minute": 39}
